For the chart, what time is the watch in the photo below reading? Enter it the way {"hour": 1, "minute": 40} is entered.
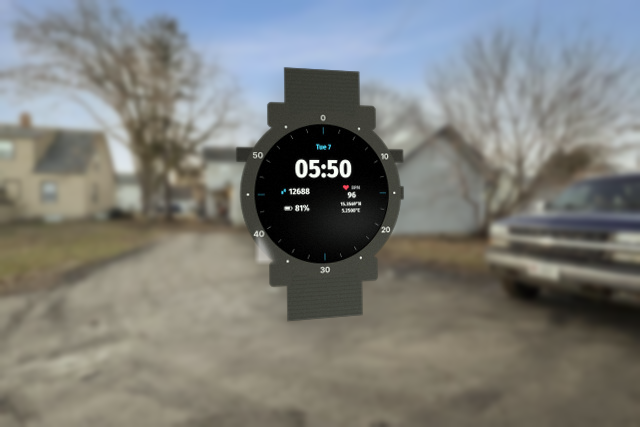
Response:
{"hour": 5, "minute": 50}
